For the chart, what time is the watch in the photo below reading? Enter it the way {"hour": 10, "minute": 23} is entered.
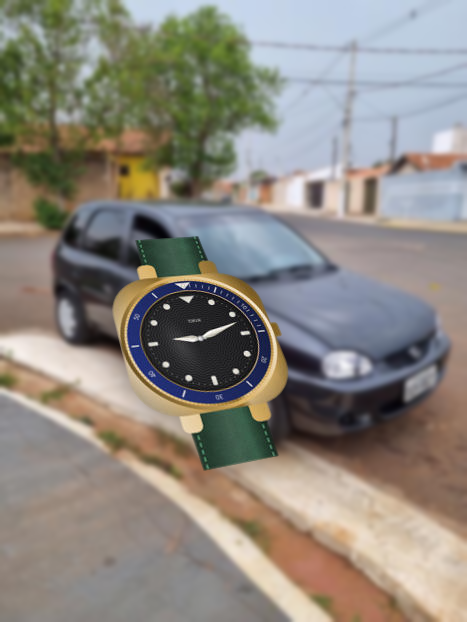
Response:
{"hour": 9, "minute": 12}
